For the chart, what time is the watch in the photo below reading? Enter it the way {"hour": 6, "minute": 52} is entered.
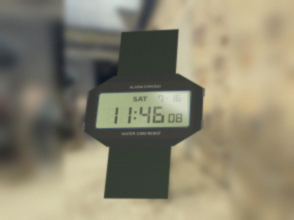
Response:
{"hour": 11, "minute": 46}
